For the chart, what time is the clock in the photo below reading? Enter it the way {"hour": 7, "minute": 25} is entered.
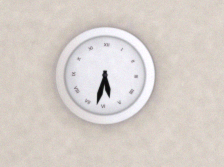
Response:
{"hour": 5, "minute": 32}
